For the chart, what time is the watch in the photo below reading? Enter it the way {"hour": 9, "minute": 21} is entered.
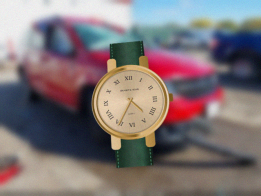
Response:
{"hour": 4, "minute": 35}
